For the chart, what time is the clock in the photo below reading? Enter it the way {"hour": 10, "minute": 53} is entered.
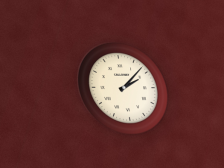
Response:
{"hour": 2, "minute": 8}
